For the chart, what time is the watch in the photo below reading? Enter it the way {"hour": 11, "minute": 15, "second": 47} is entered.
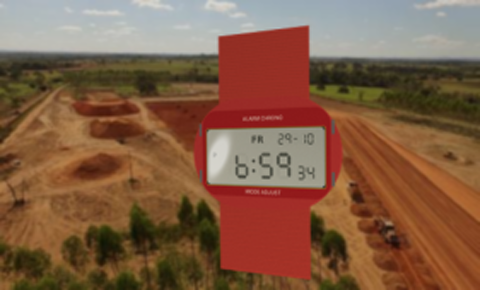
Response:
{"hour": 6, "minute": 59, "second": 34}
